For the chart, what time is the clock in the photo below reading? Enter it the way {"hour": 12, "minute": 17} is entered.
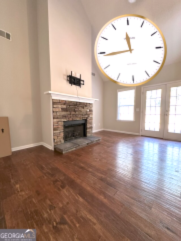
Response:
{"hour": 11, "minute": 44}
